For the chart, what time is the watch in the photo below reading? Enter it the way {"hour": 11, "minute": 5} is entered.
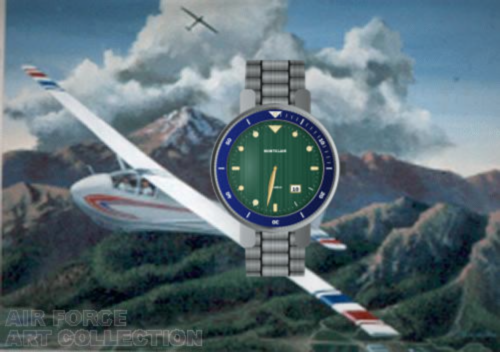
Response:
{"hour": 6, "minute": 32}
